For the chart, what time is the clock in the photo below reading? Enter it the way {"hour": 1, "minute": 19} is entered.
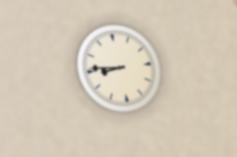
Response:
{"hour": 8, "minute": 46}
